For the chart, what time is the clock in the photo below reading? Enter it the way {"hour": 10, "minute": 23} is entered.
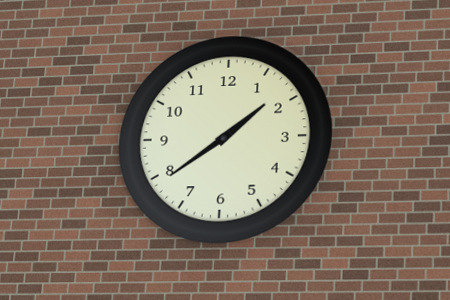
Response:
{"hour": 1, "minute": 39}
